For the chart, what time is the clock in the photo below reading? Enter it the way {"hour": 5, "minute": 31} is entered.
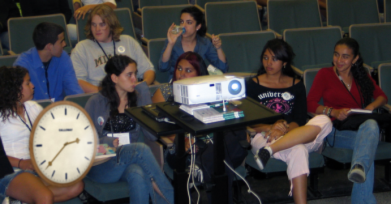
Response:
{"hour": 2, "minute": 38}
